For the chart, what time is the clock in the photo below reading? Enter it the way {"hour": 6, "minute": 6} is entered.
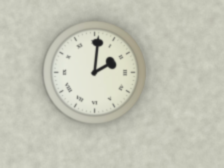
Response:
{"hour": 2, "minute": 1}
